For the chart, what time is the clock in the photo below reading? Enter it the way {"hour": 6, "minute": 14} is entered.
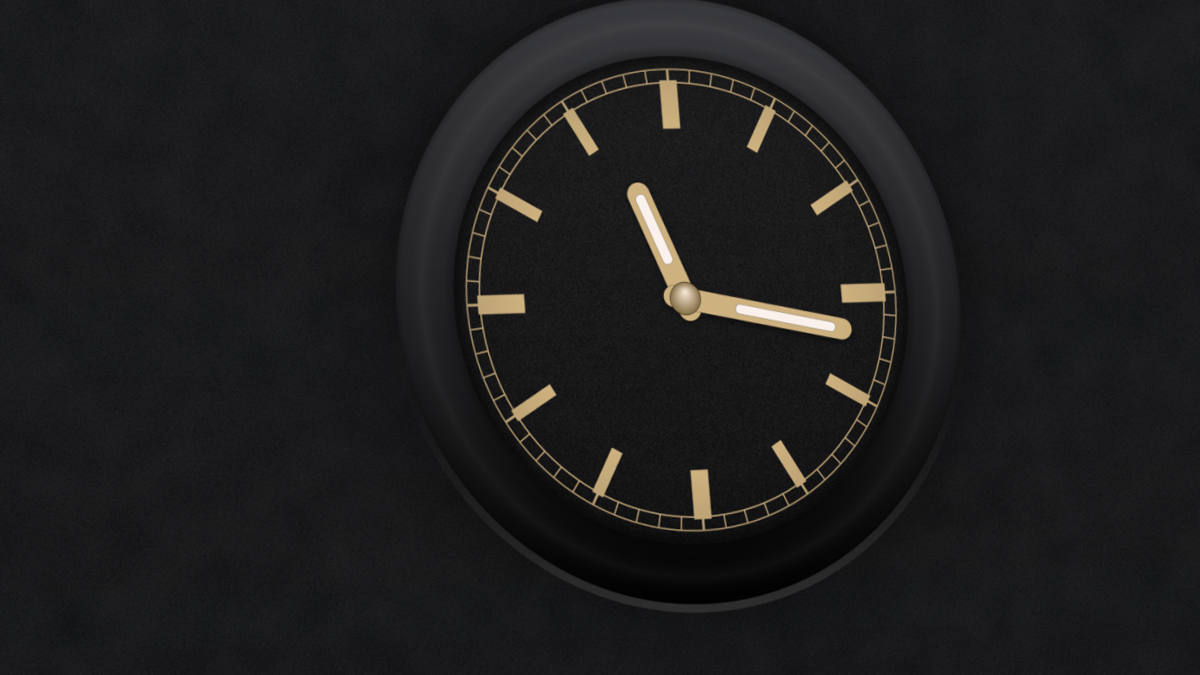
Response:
{"hour": 11, "minute": 17}
